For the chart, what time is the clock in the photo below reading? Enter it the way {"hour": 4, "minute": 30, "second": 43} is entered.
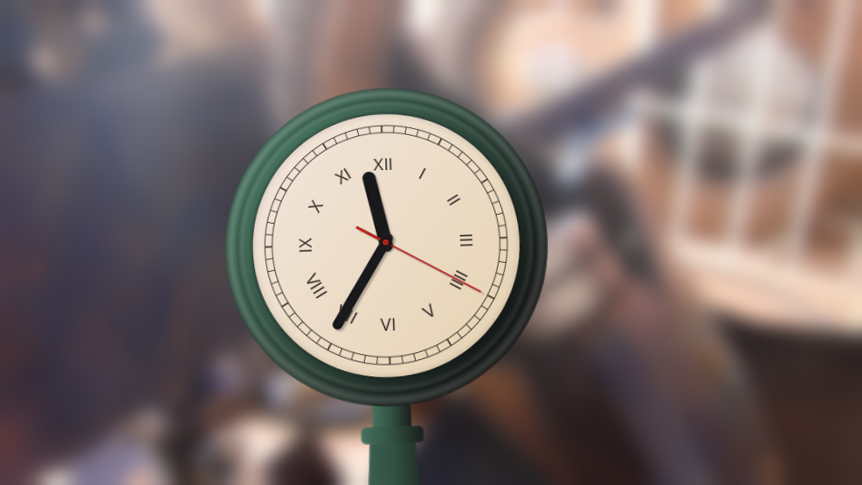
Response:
{"hour": 11, "minute": 35, "second": 20}
